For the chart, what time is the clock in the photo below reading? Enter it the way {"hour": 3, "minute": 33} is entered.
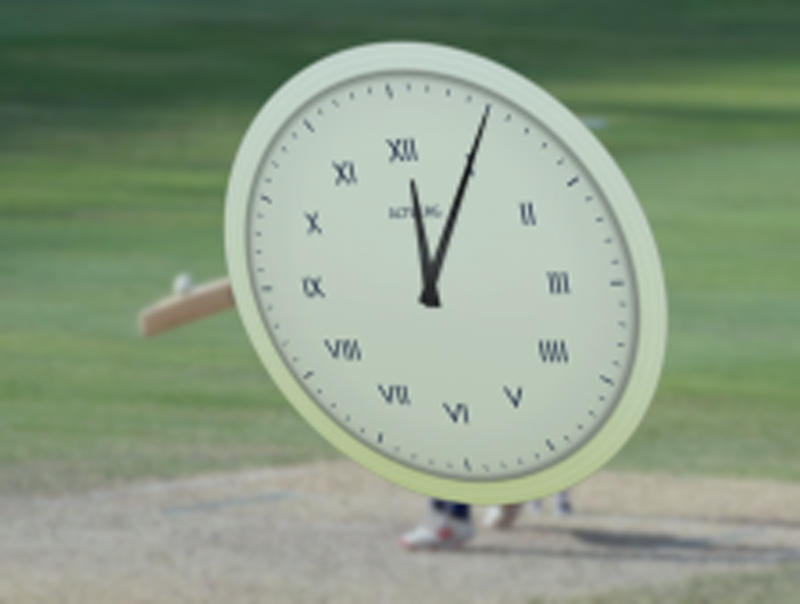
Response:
{"hour": 12, "minute": 5}
